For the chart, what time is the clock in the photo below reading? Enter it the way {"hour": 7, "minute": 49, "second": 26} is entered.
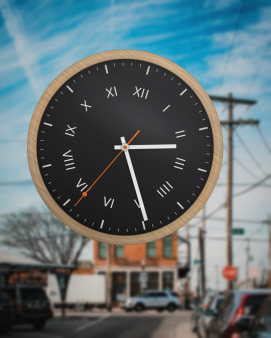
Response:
{"hour": 2, "minute": 24, "second": 34}
